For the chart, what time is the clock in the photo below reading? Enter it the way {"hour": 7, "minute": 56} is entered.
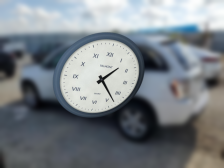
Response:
{"hour": 1, "minute": 23}
